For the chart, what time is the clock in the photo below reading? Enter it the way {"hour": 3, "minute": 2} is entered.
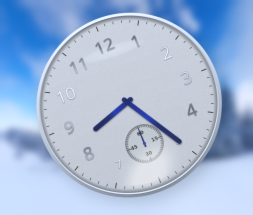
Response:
{"hour": 8, "minute": 25}
